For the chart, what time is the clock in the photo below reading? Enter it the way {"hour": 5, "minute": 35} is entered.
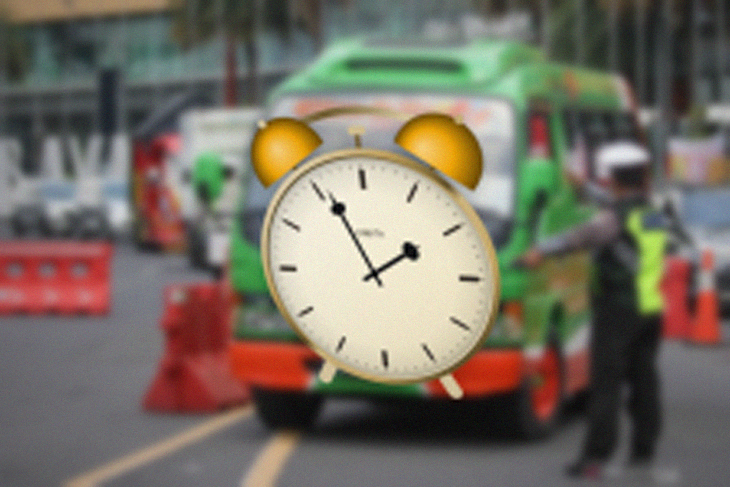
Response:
{"hour": 1, "minute": 56}
